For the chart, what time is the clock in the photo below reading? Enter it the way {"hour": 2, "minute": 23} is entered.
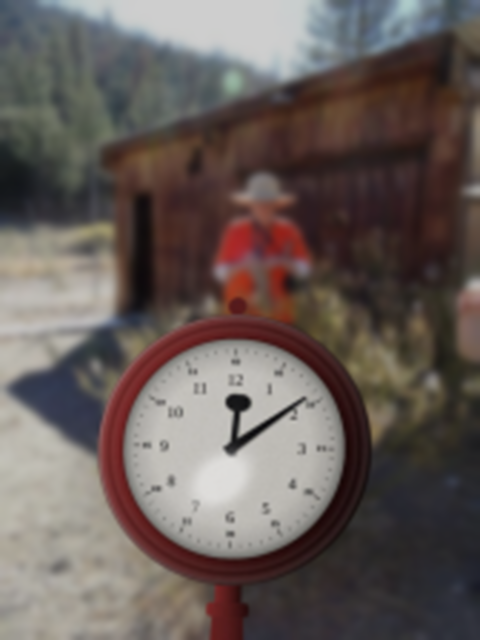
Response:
{"hour": 12, "minute": 9}
